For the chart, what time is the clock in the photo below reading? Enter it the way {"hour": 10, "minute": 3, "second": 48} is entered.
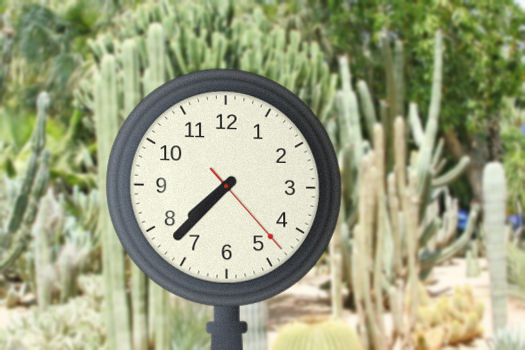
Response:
{"hour": 7, "minute": 37, "second": 23}
